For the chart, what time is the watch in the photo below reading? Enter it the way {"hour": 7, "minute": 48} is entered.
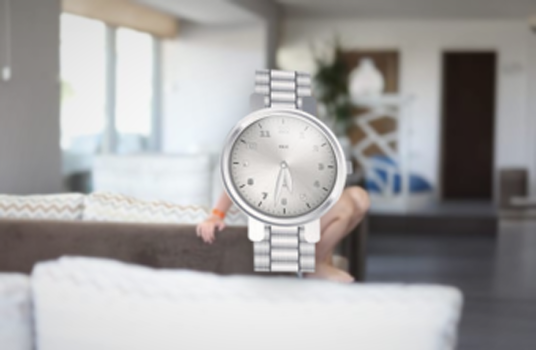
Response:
{"hour": 5, "minute": 32}
